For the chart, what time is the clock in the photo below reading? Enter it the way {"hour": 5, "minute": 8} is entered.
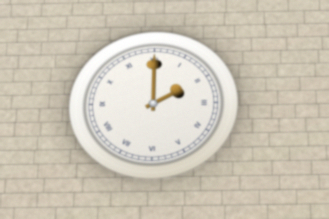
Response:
{"hour": 2, "minute": 0}
